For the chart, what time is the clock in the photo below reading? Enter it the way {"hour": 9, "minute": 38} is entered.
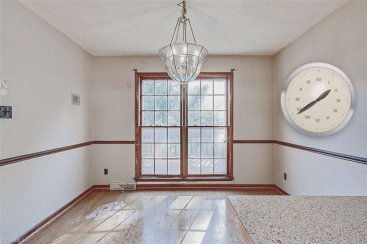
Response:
{"hour": 1, "minute": 39}
